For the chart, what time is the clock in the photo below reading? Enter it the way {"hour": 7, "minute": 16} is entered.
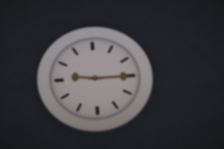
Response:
{"hour": 9, "minute": 15}
